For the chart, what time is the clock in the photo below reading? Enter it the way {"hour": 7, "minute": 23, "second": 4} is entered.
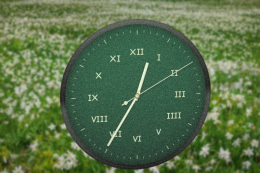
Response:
{"hour": 12, "minute": 35, "second": 10}
